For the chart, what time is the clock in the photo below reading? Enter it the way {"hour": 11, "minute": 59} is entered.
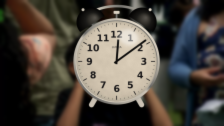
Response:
{"hour": 12, "minute": 9}
